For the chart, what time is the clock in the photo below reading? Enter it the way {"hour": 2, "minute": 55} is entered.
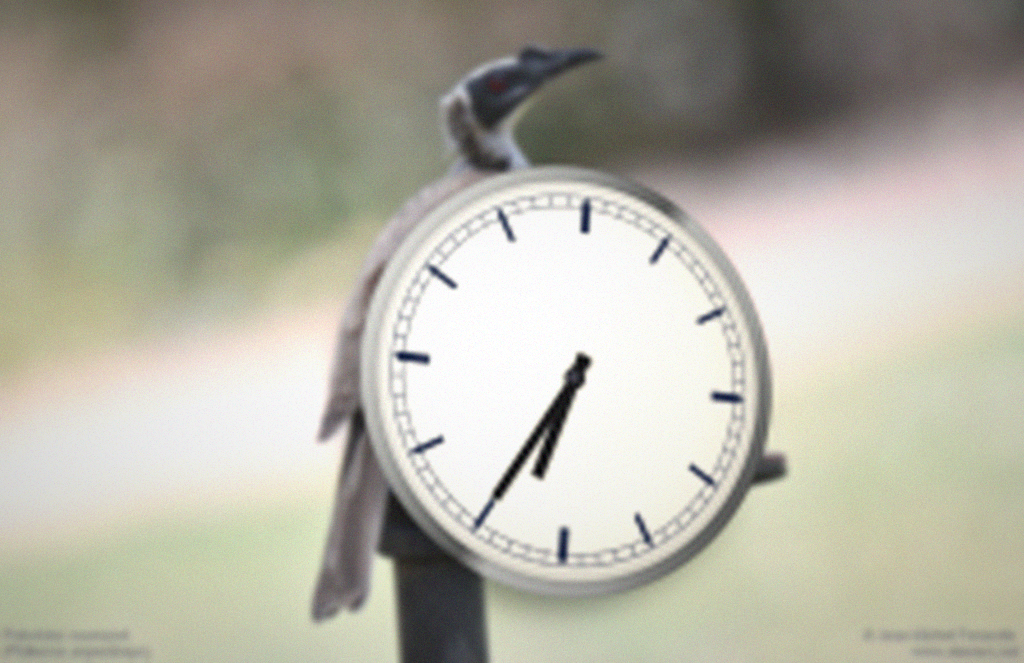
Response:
{"hour": 6, "minute": 35}
